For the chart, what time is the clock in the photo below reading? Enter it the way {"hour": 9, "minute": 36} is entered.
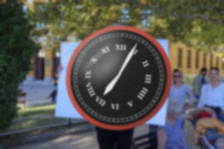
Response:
{"hour": 7, "minute": 4}
